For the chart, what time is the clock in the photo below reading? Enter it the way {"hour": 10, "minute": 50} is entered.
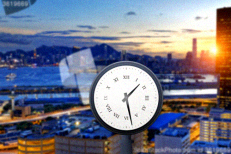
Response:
{"hour": 1, "minute": 28}
